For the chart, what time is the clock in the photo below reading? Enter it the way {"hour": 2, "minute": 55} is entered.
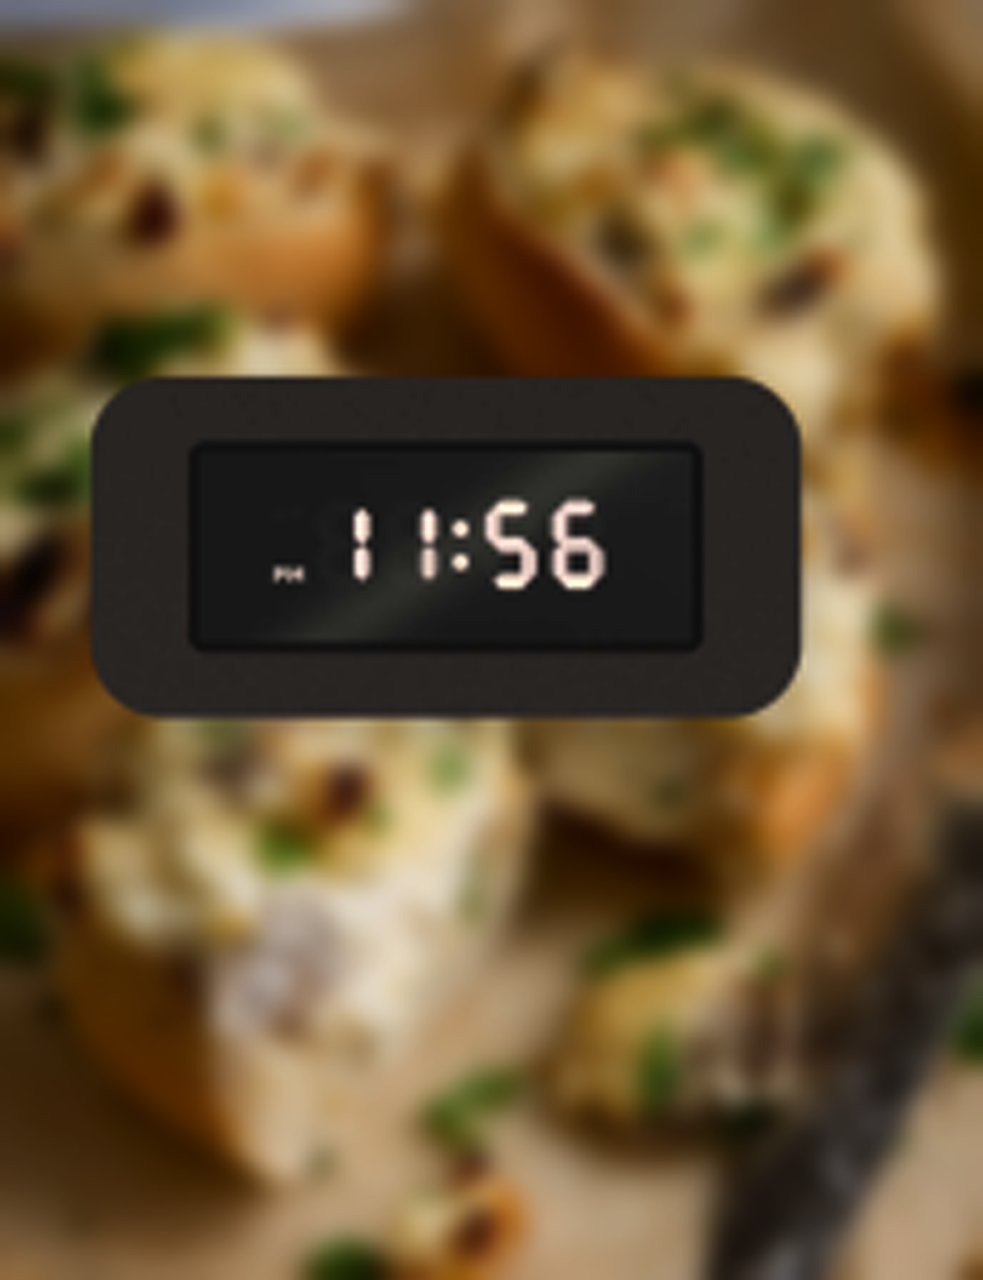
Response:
{"hour": 11, "minute": 56}
